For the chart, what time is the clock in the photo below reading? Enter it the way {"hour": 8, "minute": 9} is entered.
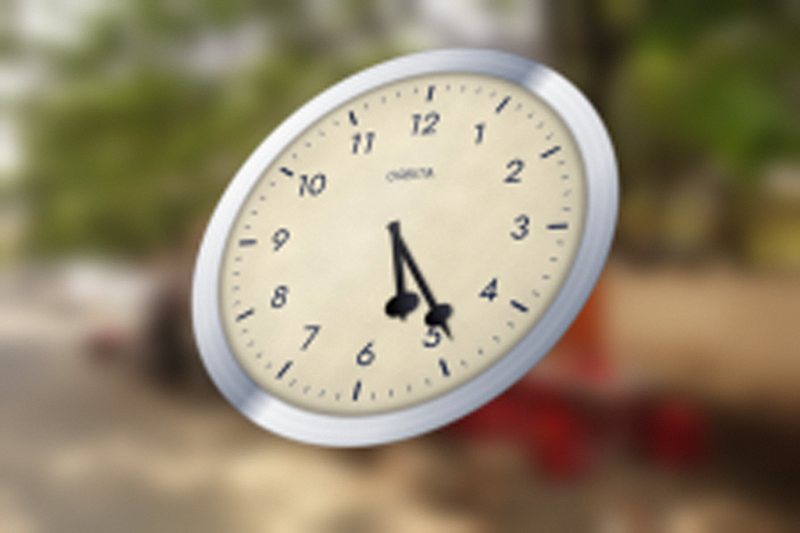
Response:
{"hour": 5, "minute": 24}
